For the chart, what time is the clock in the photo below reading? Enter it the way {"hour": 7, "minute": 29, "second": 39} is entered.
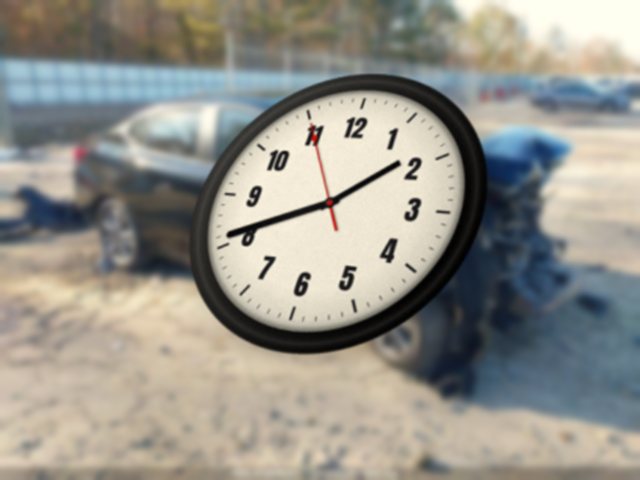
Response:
{"hour": 1, "minute": 40, "second": 55}
